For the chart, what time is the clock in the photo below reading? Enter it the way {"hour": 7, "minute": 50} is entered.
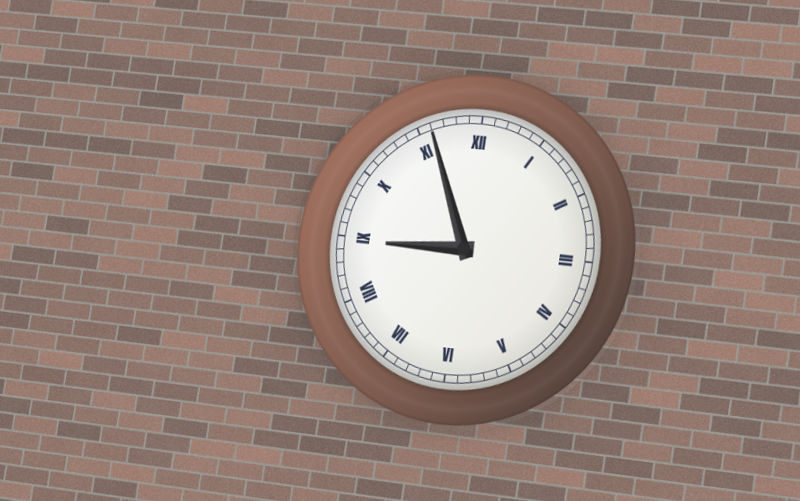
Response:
{"hour": 8, "minute": 56}
